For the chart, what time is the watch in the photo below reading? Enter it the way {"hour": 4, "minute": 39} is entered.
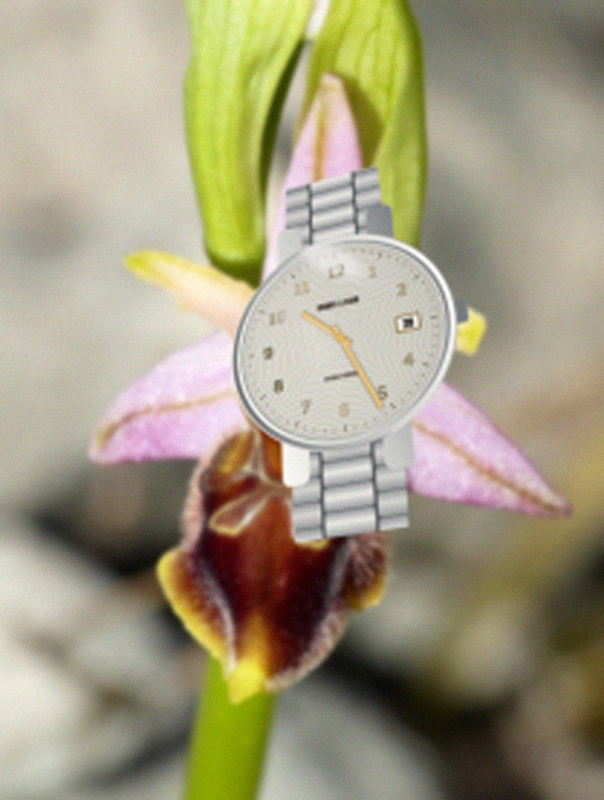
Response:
{"hour": 10, "minute": 26}
